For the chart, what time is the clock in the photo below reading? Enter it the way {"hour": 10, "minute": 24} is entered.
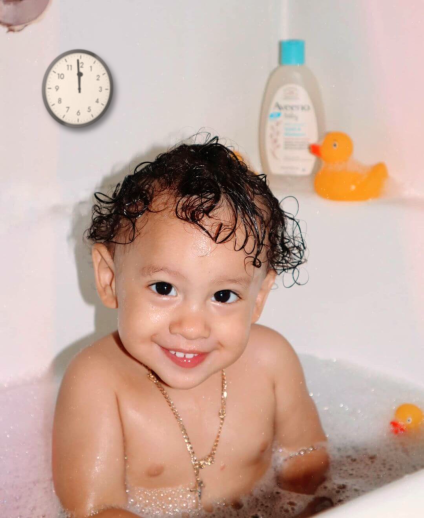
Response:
{"hour": 11, "minute": 59}
